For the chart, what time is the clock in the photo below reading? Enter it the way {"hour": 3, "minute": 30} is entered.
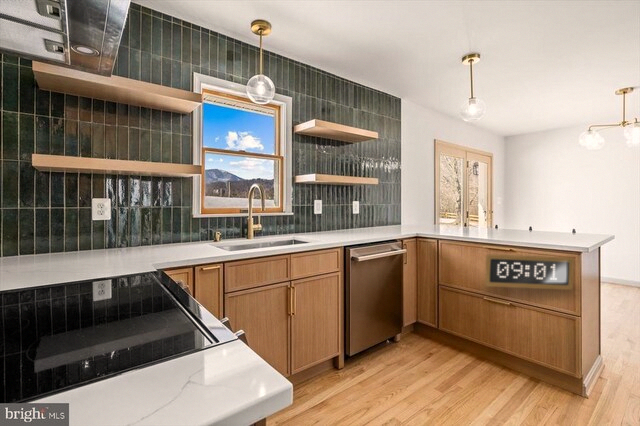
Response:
{"hour": 9, "minute": 1}
